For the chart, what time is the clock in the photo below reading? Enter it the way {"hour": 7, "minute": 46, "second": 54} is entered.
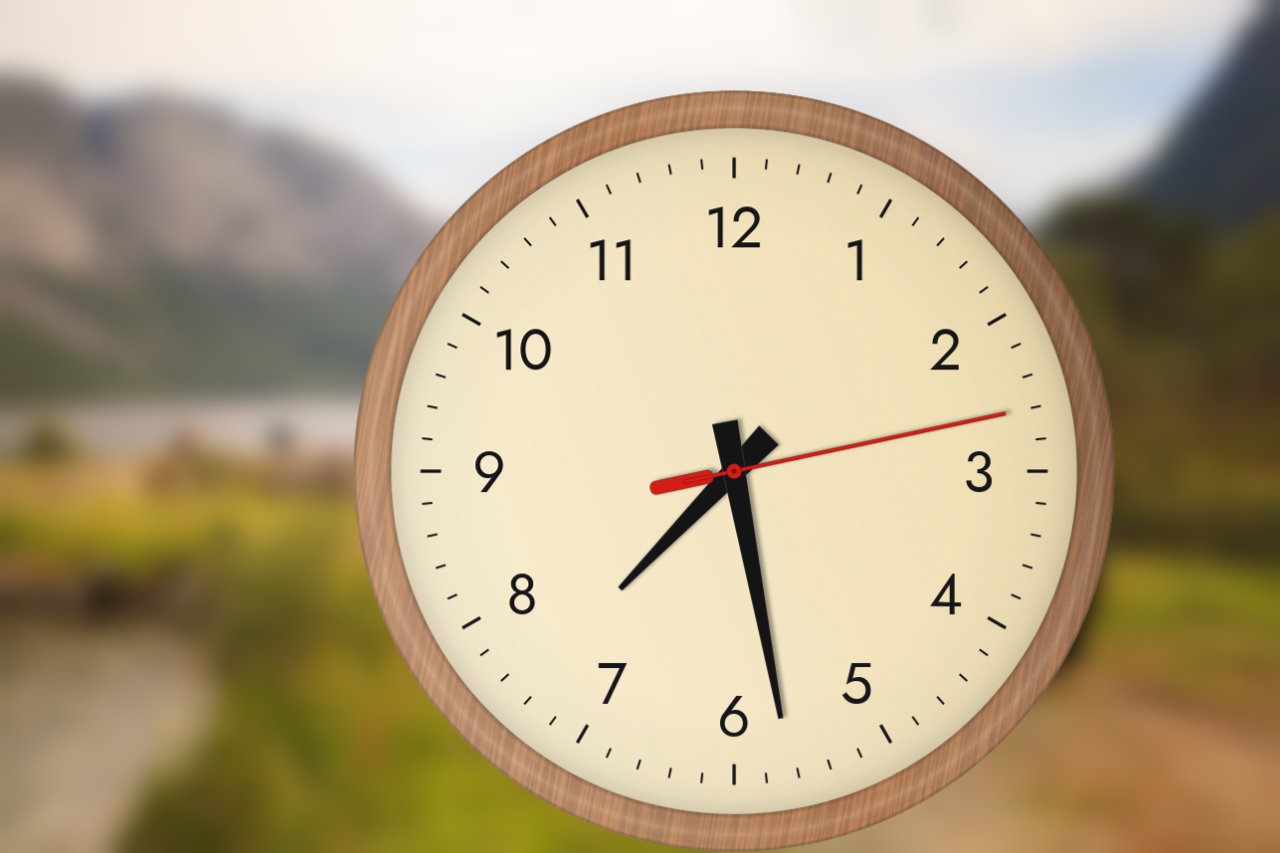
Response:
{"hour": 7, "minute": 28, "second": 13}
